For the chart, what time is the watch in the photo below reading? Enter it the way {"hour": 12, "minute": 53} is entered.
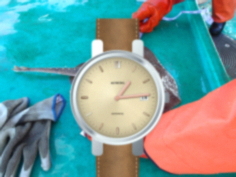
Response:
{"hour": 1, "minute": 14}
